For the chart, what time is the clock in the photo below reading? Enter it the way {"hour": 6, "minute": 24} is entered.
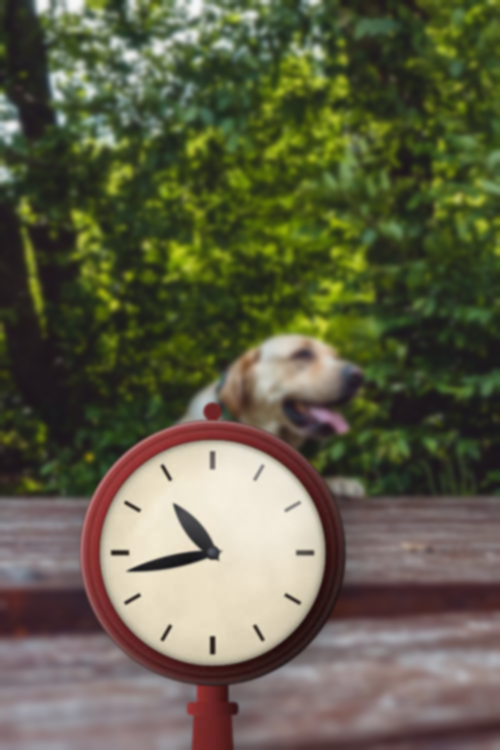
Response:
{"hour": 10, "minute": 43}
